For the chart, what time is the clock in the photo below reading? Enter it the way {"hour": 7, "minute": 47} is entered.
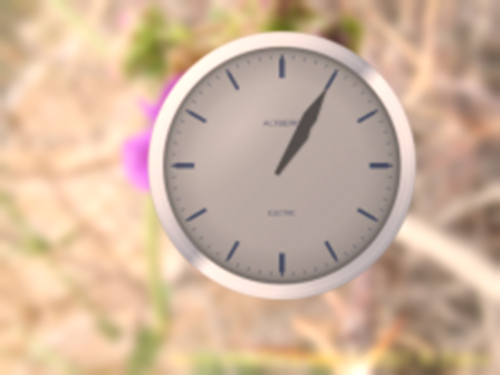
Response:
{"hour": 1, "minute": 5}
